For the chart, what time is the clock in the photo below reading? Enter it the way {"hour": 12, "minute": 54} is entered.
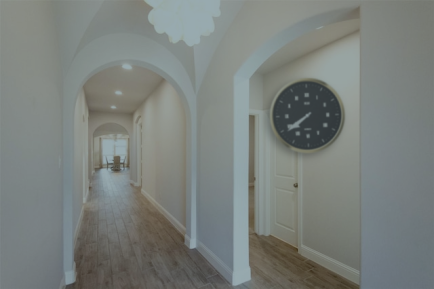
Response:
{"hour": 7, "minute": 39}
